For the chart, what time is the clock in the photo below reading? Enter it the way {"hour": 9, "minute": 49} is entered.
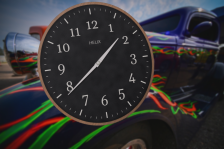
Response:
{"hour": 1, "minute": 39}
